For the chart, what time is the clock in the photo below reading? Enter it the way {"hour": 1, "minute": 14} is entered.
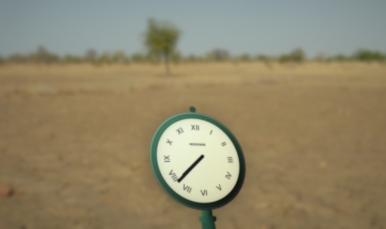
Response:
{"hour": 7, "minute": 38}
